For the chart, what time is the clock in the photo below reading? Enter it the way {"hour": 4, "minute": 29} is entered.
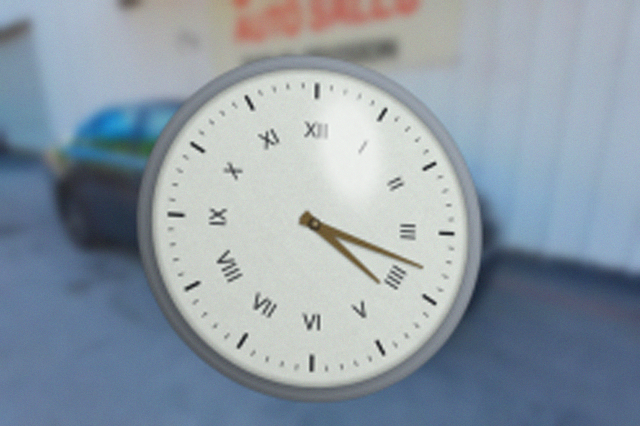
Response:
{"hour": 4, "minute": 18}
